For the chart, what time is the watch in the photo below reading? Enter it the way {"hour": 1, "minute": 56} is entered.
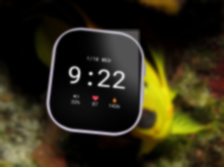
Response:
{"hour": 9, "minute": 22}
